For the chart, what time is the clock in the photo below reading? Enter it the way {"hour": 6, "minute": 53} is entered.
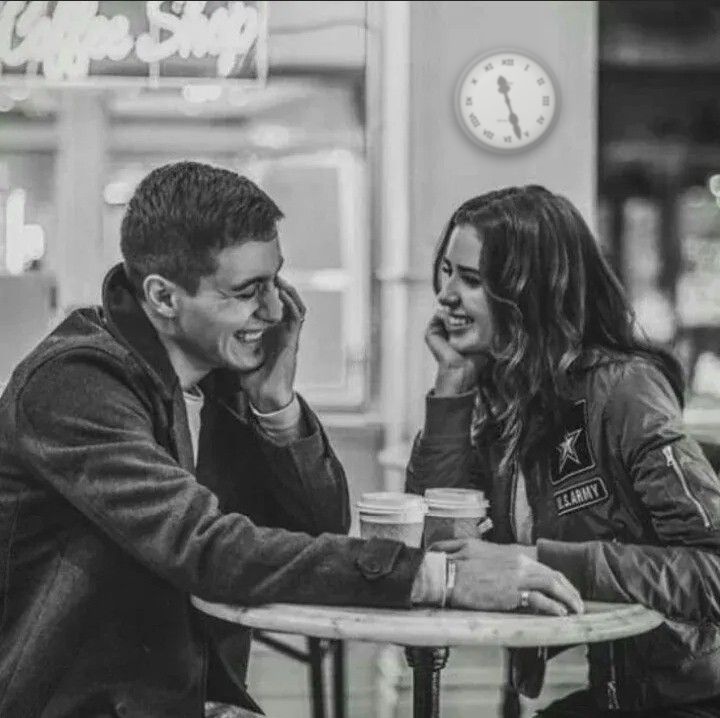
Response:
{"hour": 11, "minute": 27}
